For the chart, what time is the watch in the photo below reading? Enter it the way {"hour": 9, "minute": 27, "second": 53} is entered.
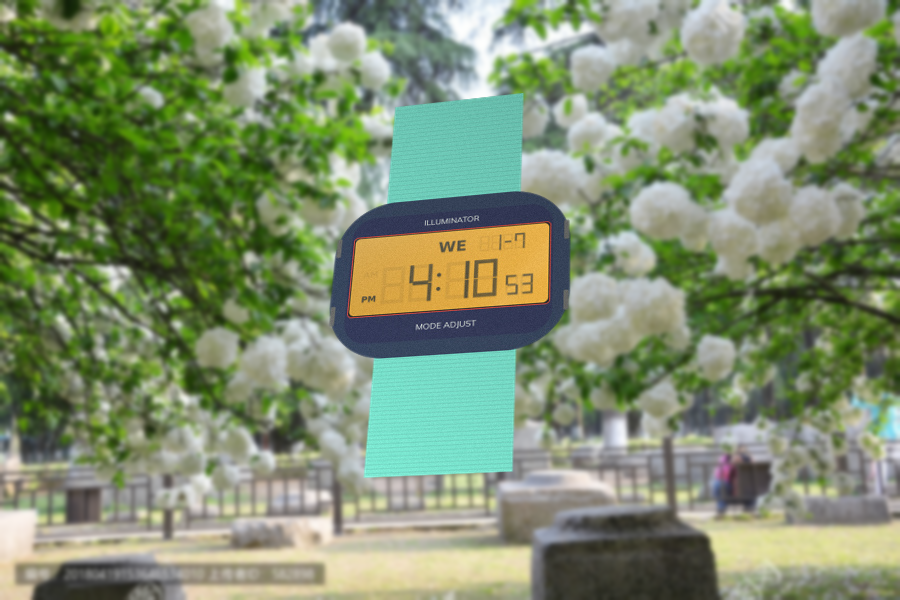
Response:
{"hour": 4, "minute": 10, "second": 53}
